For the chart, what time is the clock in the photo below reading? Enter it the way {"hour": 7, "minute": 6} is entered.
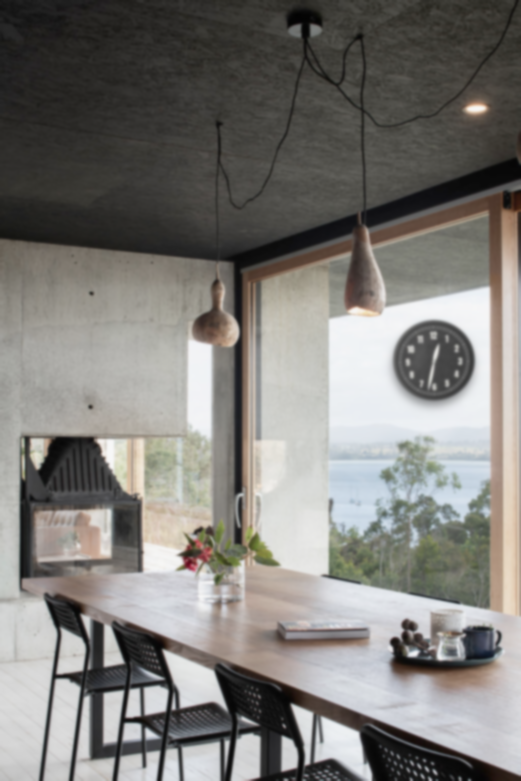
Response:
{"hour": 12, "minute": 32}
